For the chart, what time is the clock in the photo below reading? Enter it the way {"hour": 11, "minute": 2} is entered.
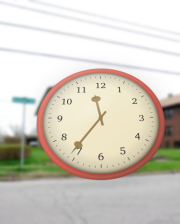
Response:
{"hour": 11, "minute": 36}
